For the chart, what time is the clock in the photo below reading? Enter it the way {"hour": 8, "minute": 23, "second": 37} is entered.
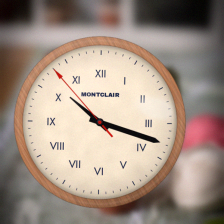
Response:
{"hour": 10, "minute": 17, "second": 53}
